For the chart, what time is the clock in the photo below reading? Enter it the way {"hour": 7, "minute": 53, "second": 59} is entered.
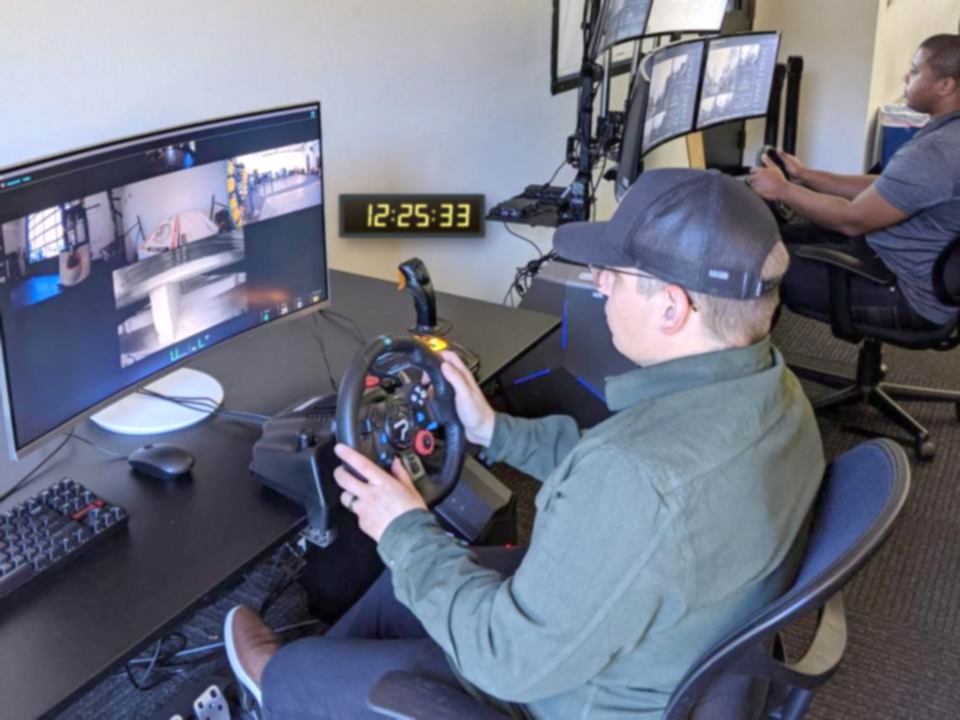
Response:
{"hour": 12, "minute": 25, "second": 33}
